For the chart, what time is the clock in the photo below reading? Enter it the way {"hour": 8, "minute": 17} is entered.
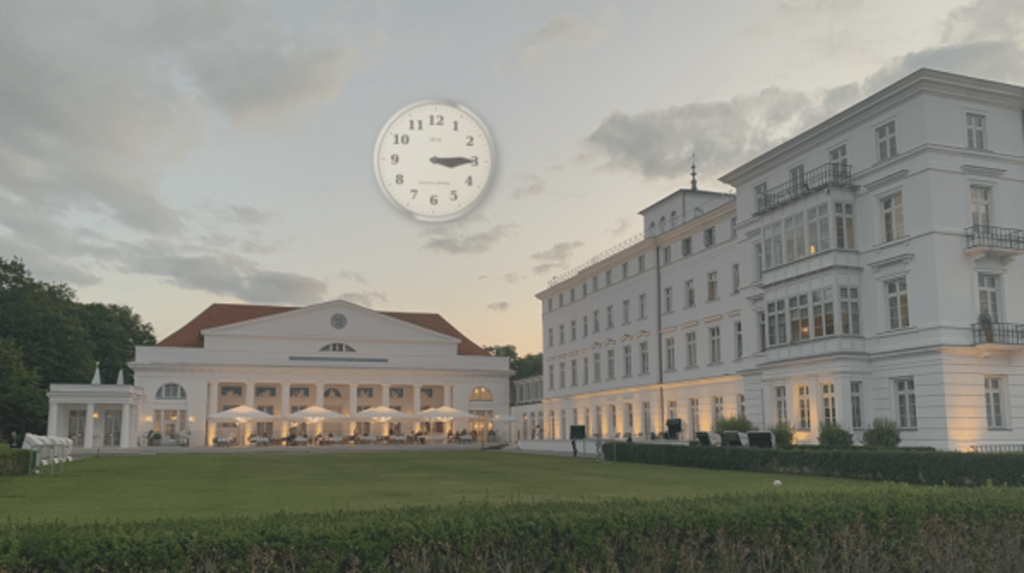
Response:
{"hour": 3, "minute": 15}
